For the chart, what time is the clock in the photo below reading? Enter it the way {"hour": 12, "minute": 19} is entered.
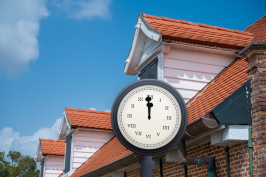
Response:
{"hour": 11, "minute": 59}
